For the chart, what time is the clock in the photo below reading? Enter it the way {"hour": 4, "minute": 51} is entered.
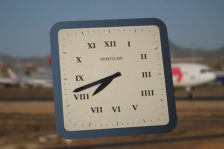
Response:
{"hour": 7, "minute": 42}
